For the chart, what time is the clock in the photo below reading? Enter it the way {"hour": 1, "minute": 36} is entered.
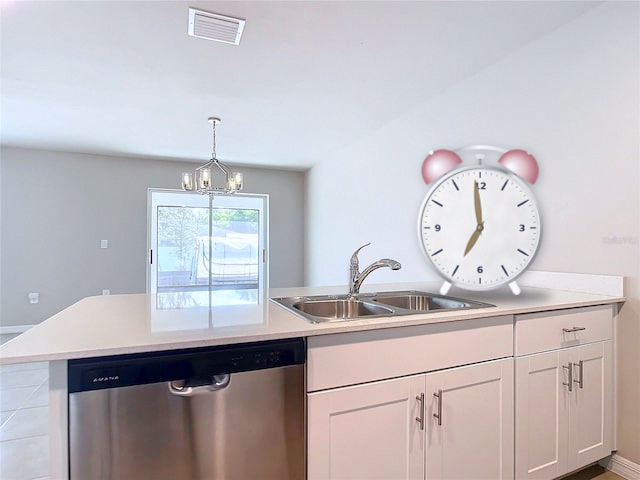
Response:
{"hour": 6, "minute": 59}
